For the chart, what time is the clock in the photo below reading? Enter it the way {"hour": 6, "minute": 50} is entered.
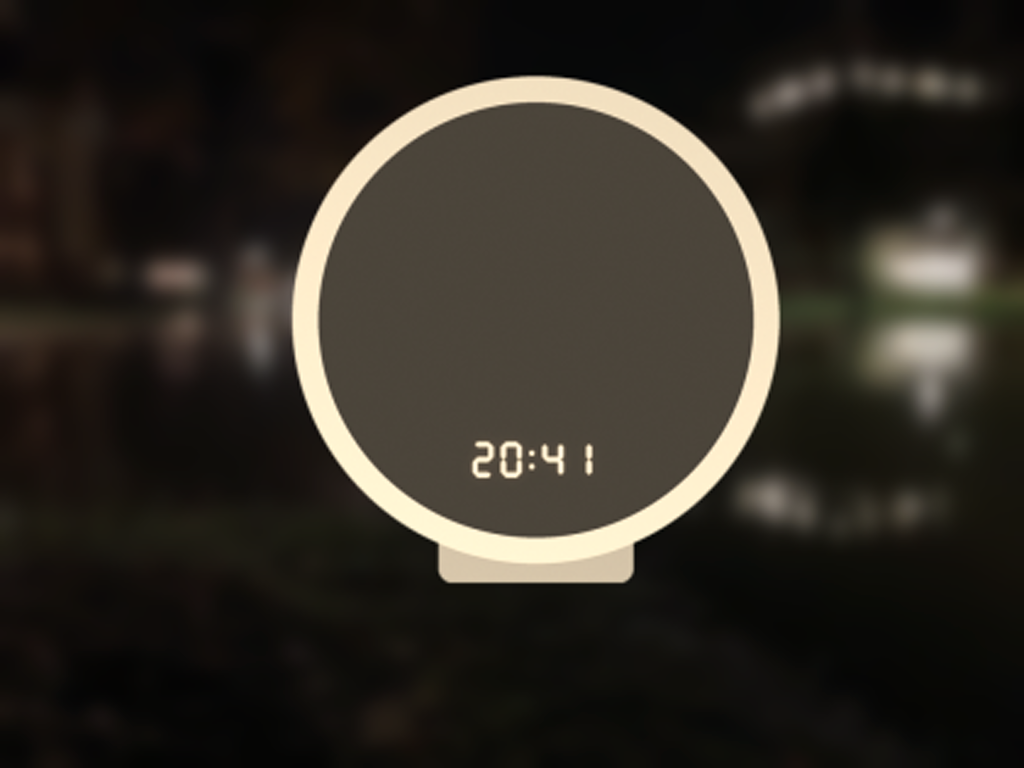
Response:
{"hour": 20, "minute": 41}
